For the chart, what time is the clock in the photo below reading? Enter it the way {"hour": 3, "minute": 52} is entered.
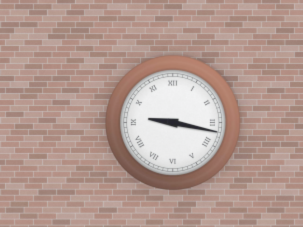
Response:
{"hour": 9, "minute": 17}
